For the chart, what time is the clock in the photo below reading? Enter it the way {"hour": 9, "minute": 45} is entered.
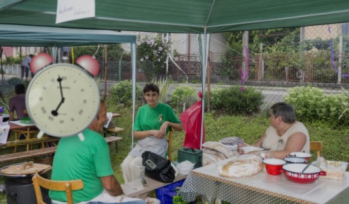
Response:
{"hour": 6, "minute": 58}
